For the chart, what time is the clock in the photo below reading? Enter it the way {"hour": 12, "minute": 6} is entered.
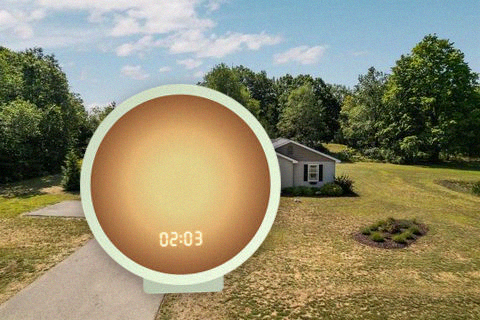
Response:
{"hour": 2, "minute": 3}
